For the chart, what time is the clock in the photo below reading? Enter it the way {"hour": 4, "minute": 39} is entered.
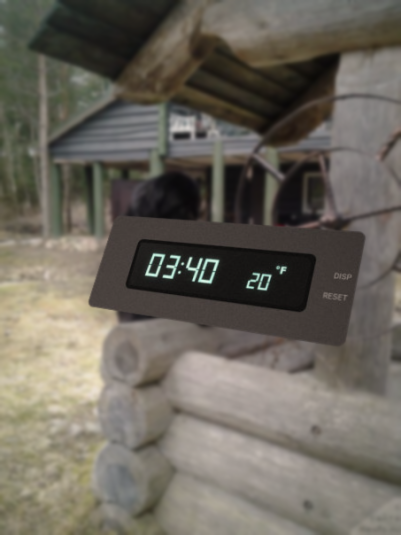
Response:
{"hour": 3, "minute": 40}
